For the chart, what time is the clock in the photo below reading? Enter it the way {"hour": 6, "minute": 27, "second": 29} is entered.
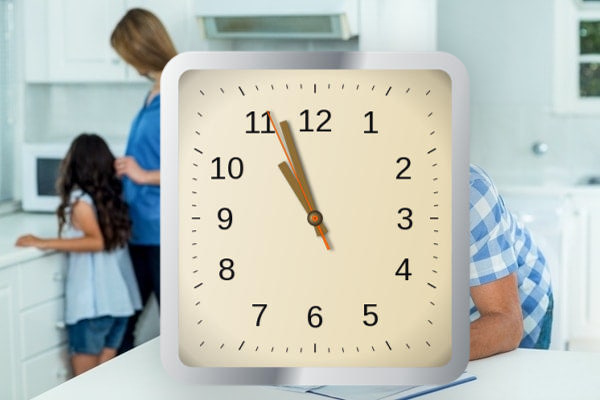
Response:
{"hour": 10, "minute": 56, "second": 56}
